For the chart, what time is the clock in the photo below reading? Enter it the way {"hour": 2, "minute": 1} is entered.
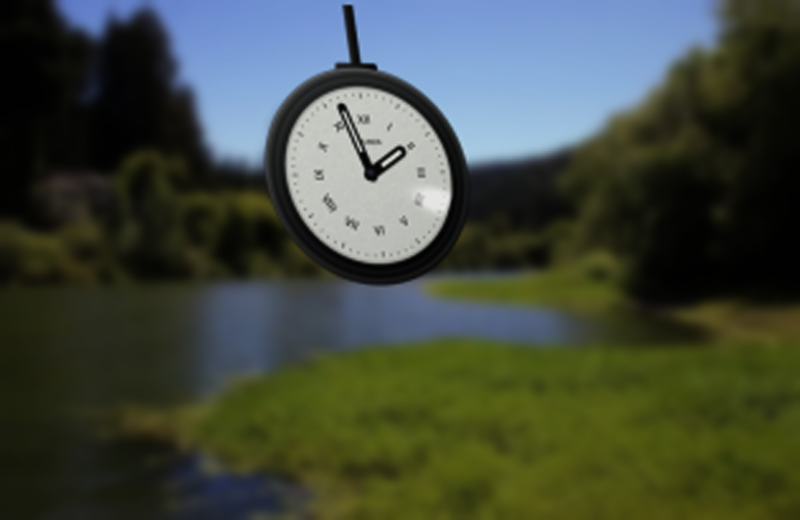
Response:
{"hour": 1, "minute": 57}
